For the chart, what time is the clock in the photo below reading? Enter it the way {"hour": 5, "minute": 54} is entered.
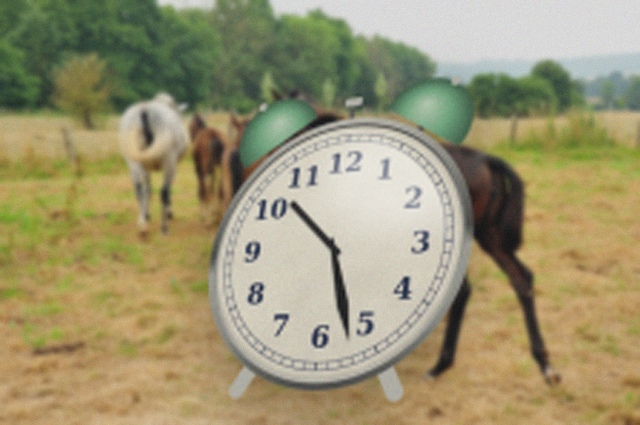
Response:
{"hour": 10, "minute": 27}
